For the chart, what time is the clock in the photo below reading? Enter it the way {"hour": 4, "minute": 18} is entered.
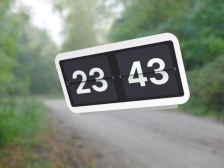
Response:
{"hour": 23, "minute": 43}
